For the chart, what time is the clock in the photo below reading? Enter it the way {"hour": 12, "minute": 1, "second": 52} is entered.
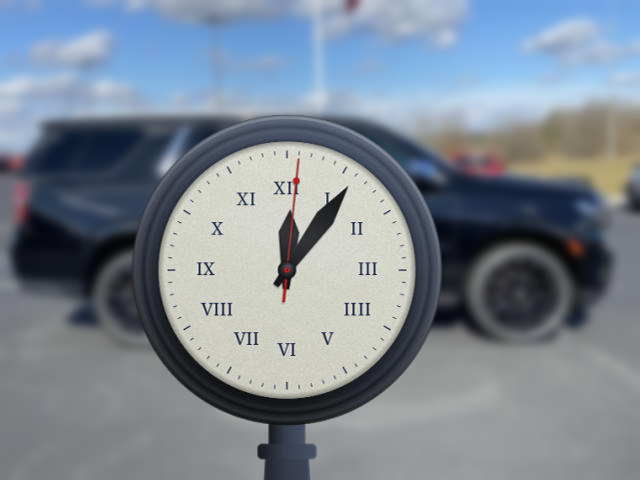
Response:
{"hour": 12, "minute": 6, "second": 1}
